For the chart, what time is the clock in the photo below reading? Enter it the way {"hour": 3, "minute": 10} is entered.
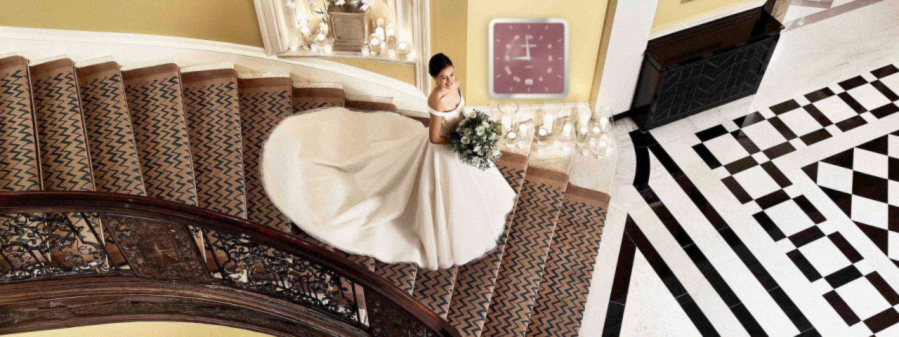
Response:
{"hour": 8, "minute": 59}
